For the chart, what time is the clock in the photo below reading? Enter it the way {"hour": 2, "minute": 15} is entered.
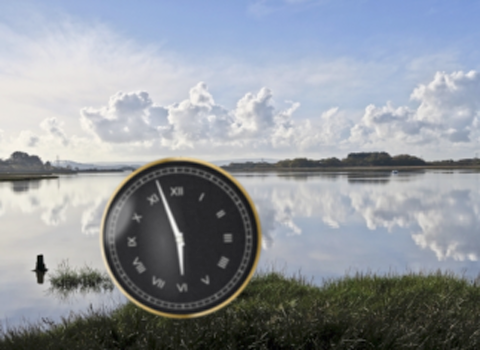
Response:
{"hour": 5, "minute": 57}
